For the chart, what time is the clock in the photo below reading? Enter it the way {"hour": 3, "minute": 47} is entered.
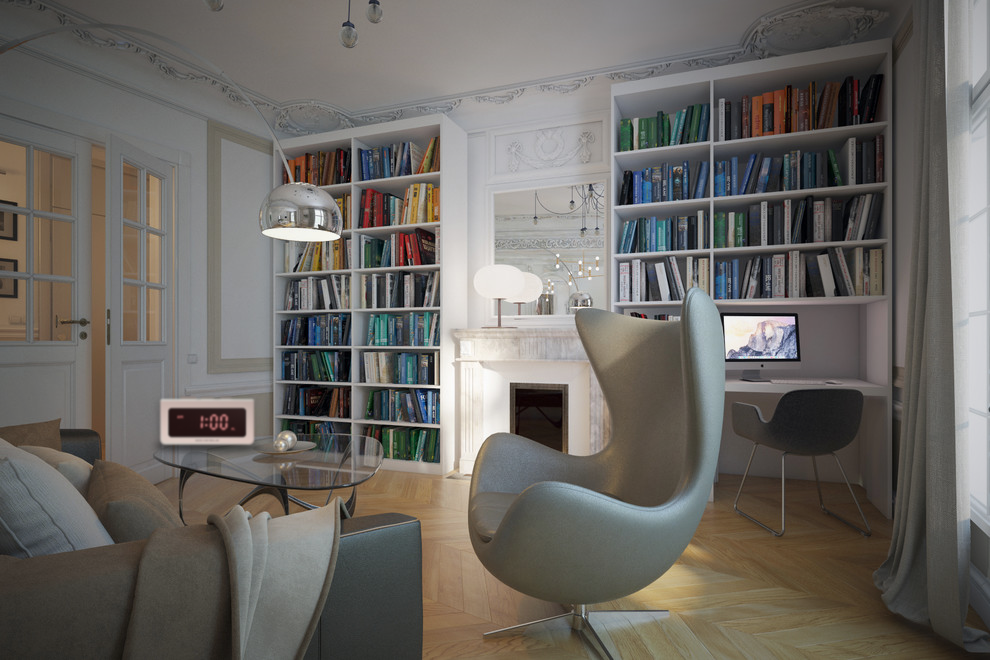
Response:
{"hour": 1, "minute": 0}
